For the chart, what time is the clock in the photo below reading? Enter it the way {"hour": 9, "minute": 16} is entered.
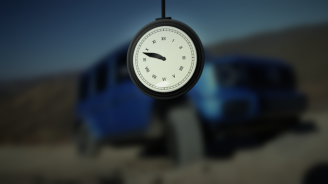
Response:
{"hour": 9, "minute": 48}
